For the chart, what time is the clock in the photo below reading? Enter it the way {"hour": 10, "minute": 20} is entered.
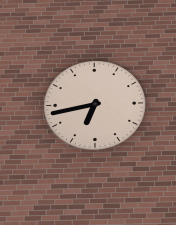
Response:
{"hour": 6, "minute": 43}
